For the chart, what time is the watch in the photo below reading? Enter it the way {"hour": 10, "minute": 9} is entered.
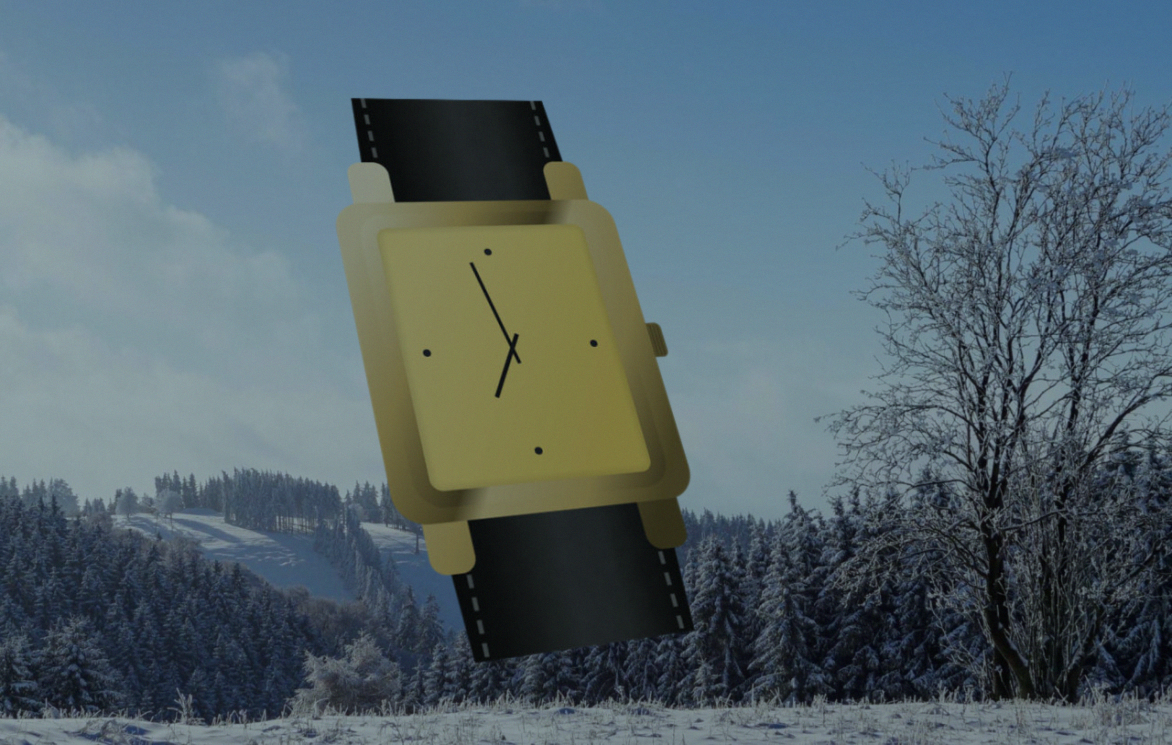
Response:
{"hour": 6, "minute": 58}
